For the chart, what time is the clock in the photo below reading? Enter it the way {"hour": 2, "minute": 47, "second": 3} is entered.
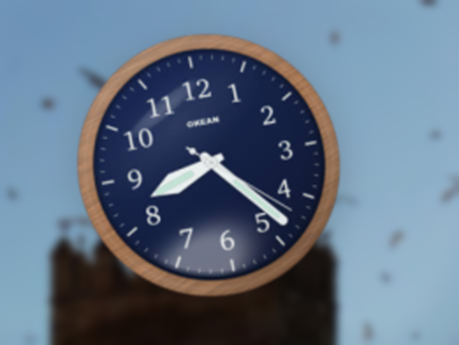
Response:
{"hour": 8, "minute": 23, "second": 22}
